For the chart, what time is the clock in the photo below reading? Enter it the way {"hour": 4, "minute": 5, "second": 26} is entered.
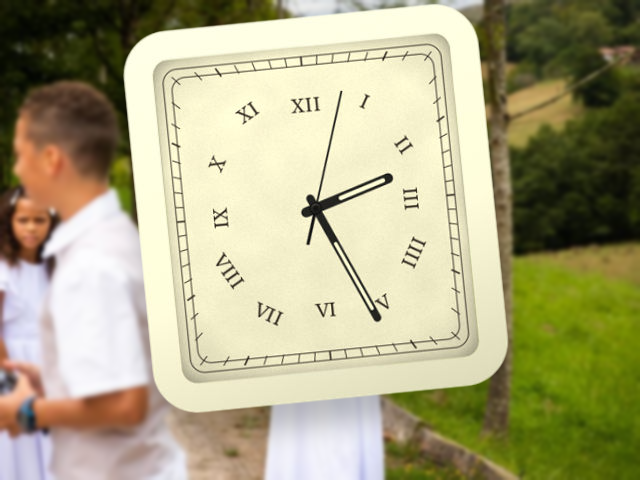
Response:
{"hour": 2, "minute": 26, "second": 3}
